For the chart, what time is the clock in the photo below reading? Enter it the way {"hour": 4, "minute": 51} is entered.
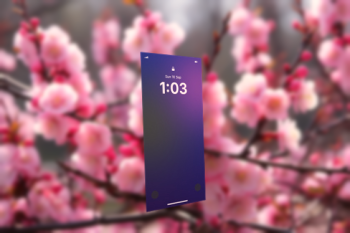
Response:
{"hour": 1, "minute": 3}
